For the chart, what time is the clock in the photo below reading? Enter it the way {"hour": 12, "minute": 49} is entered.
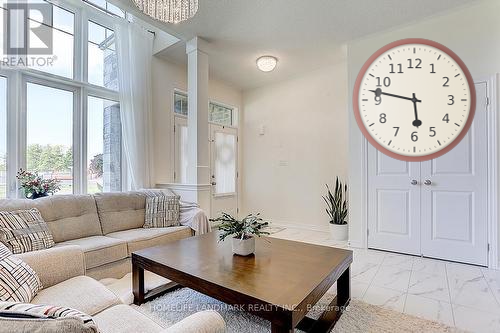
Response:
{"hour": 5, "minute": 47}
